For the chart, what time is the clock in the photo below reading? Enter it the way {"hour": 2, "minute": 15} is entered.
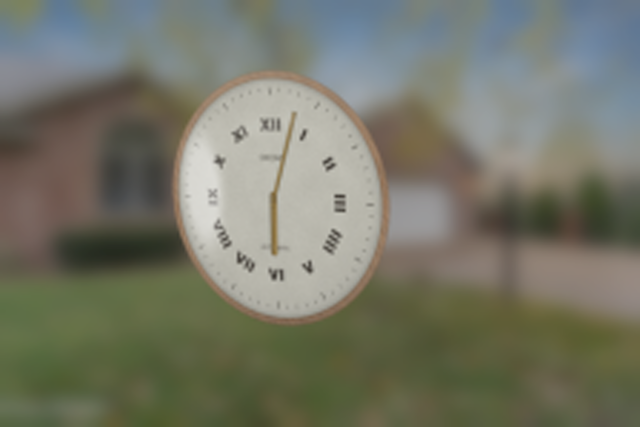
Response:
{"hour": 6, "minute": 3}
